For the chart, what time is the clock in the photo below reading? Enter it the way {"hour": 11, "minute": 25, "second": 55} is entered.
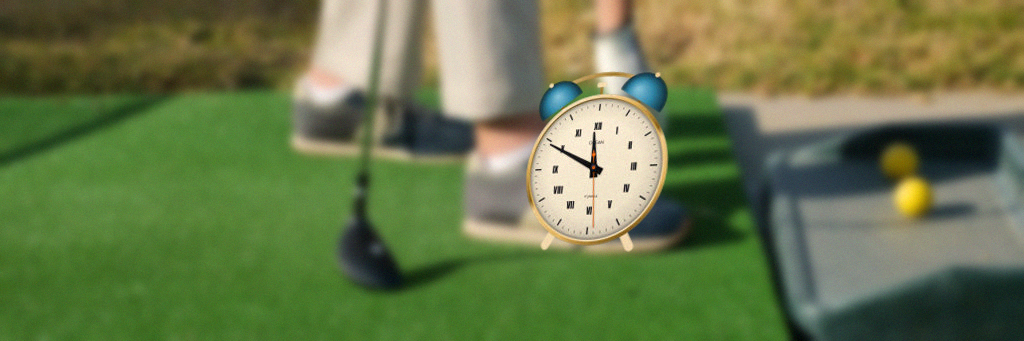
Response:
{"hour": 11, "minute": 49, "second": 29}
